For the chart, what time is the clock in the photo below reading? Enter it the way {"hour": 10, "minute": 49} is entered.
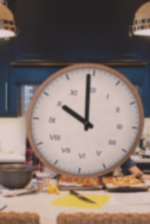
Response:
{"hour": 9, "minute": 59}
